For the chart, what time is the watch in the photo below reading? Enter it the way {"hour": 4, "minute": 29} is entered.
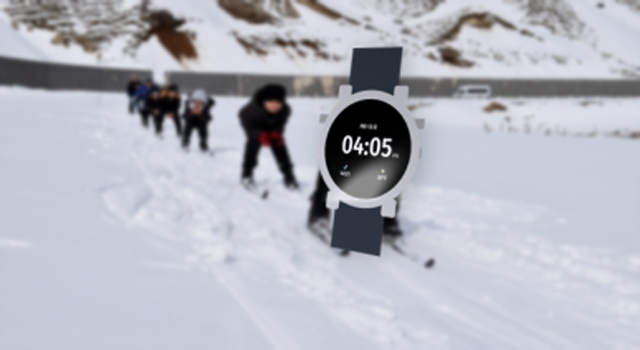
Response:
{"hour": 4, "minute": 5}
